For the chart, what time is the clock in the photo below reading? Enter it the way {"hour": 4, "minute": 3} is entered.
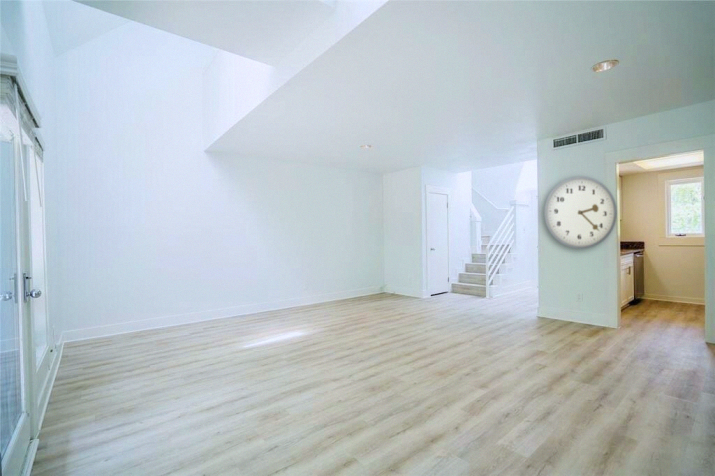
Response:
{"hour": 2, "minute": 22}
